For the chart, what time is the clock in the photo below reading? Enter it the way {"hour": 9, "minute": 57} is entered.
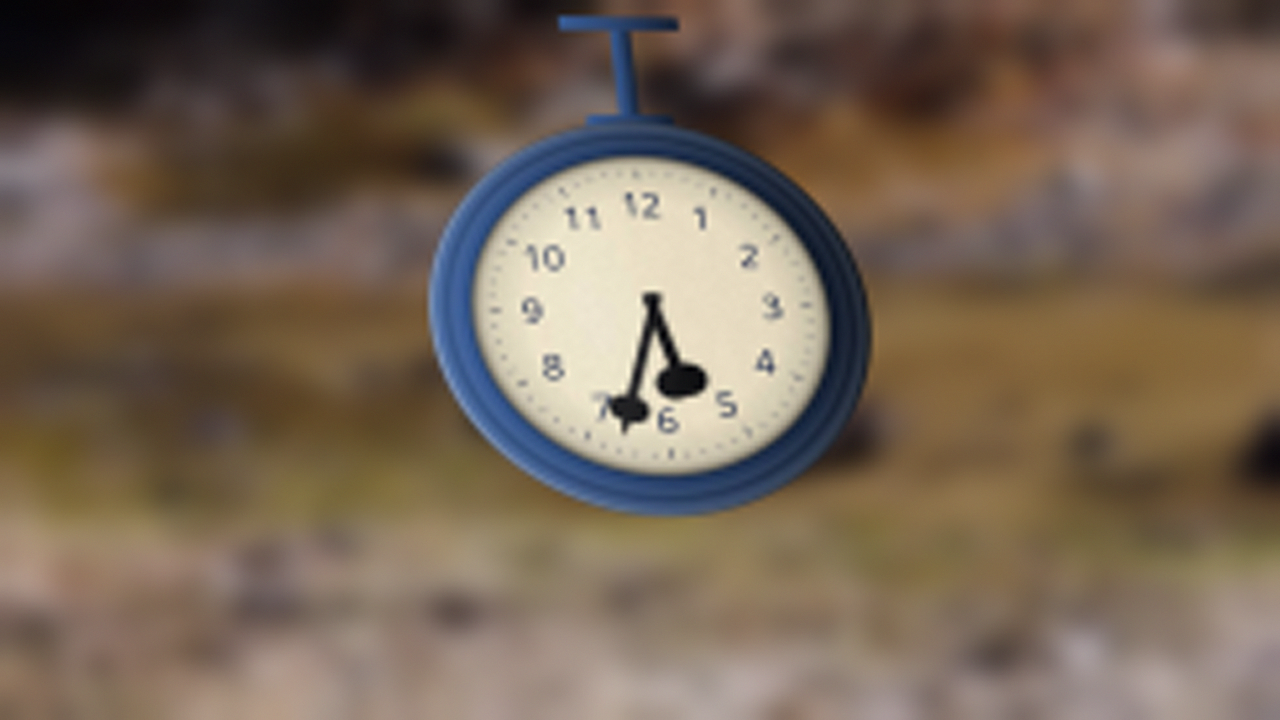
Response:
{"hour": 5, "minute": 33}
